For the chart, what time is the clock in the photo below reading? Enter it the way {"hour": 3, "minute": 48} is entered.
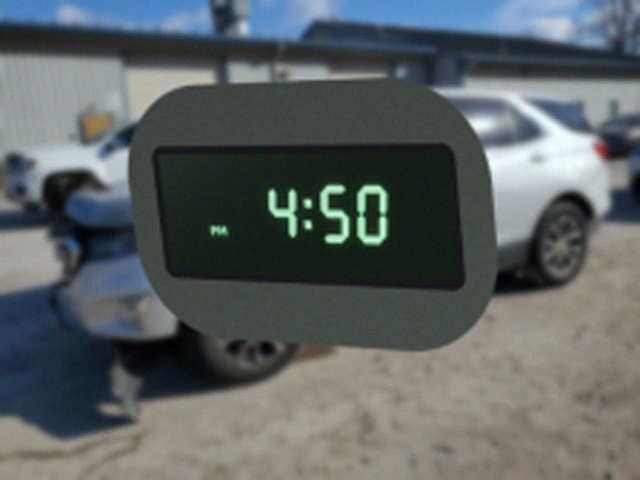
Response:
{"hour": 4, "minute": 50}
